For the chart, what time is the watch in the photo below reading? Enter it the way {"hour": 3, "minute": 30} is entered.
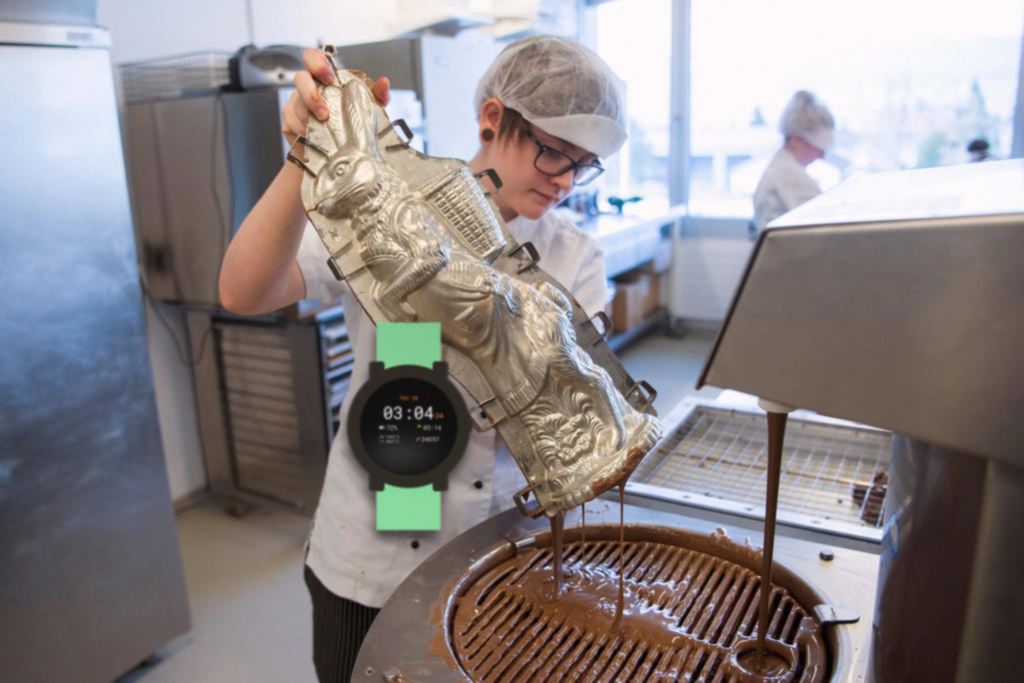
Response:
{"hour": 3, "minute": 4}
